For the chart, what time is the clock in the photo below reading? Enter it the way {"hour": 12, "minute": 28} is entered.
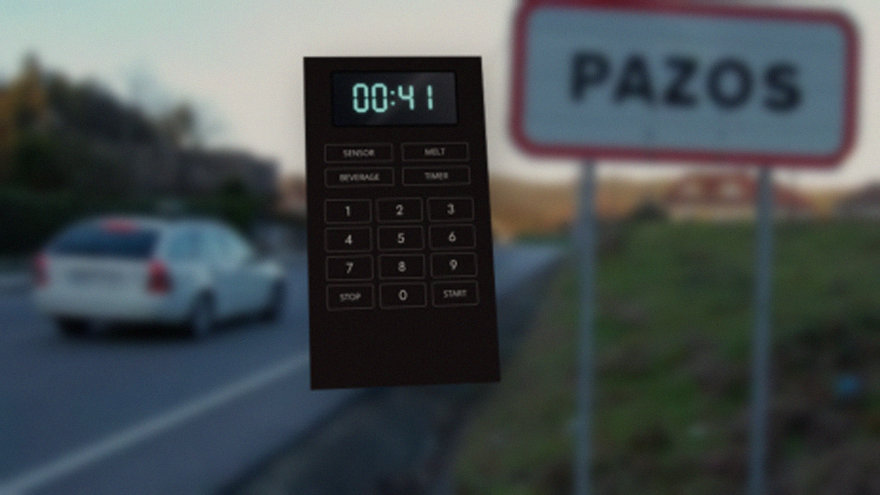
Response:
{"hour": 0, "minute": 41}
